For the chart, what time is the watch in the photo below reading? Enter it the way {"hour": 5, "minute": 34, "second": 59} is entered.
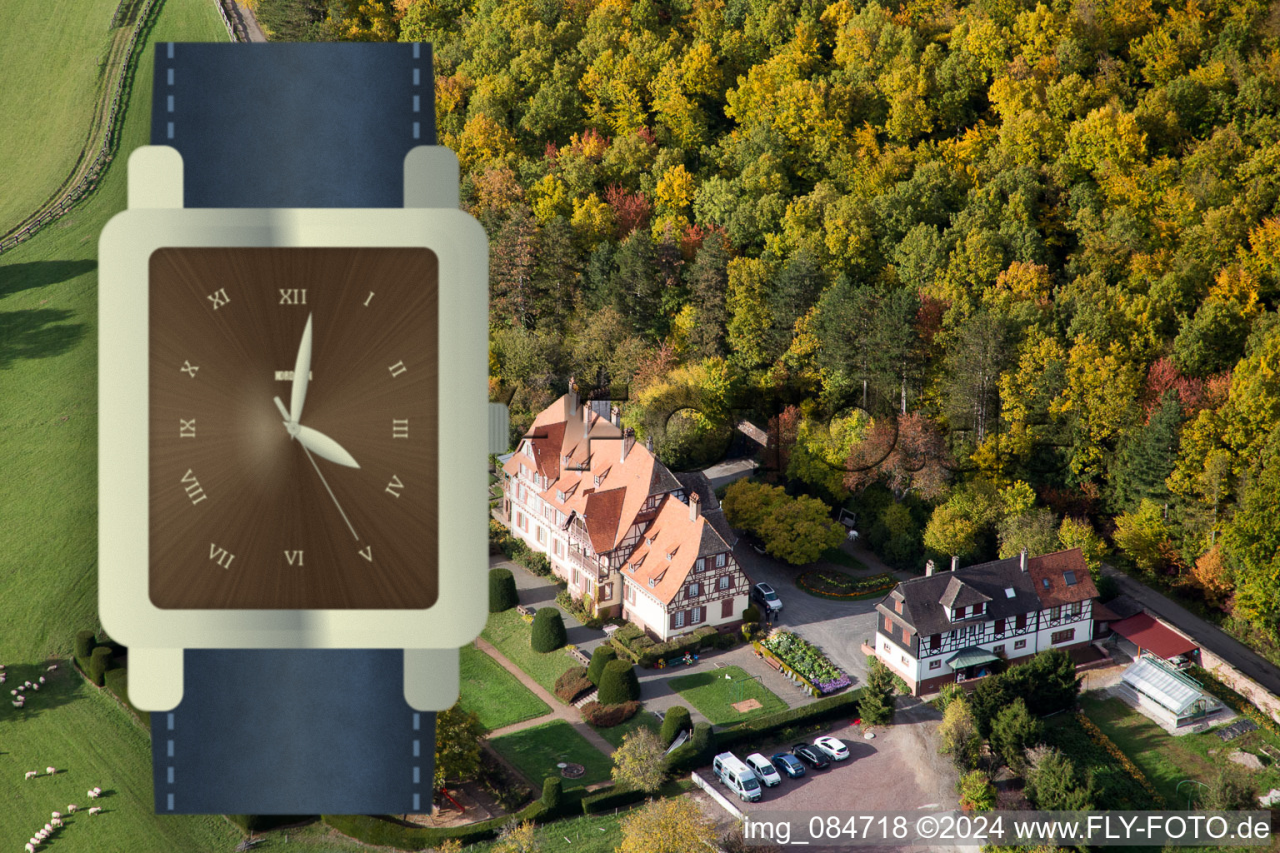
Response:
{"hour": 4, "minute": 1, "second": 25}
